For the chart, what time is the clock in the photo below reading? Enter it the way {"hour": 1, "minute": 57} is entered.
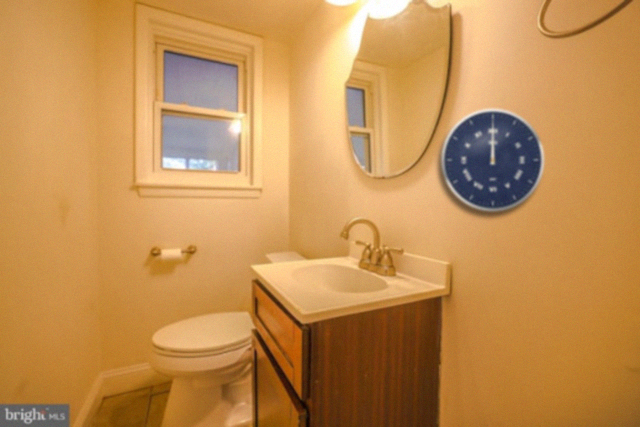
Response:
{"hour": 12, "minute": 0}
